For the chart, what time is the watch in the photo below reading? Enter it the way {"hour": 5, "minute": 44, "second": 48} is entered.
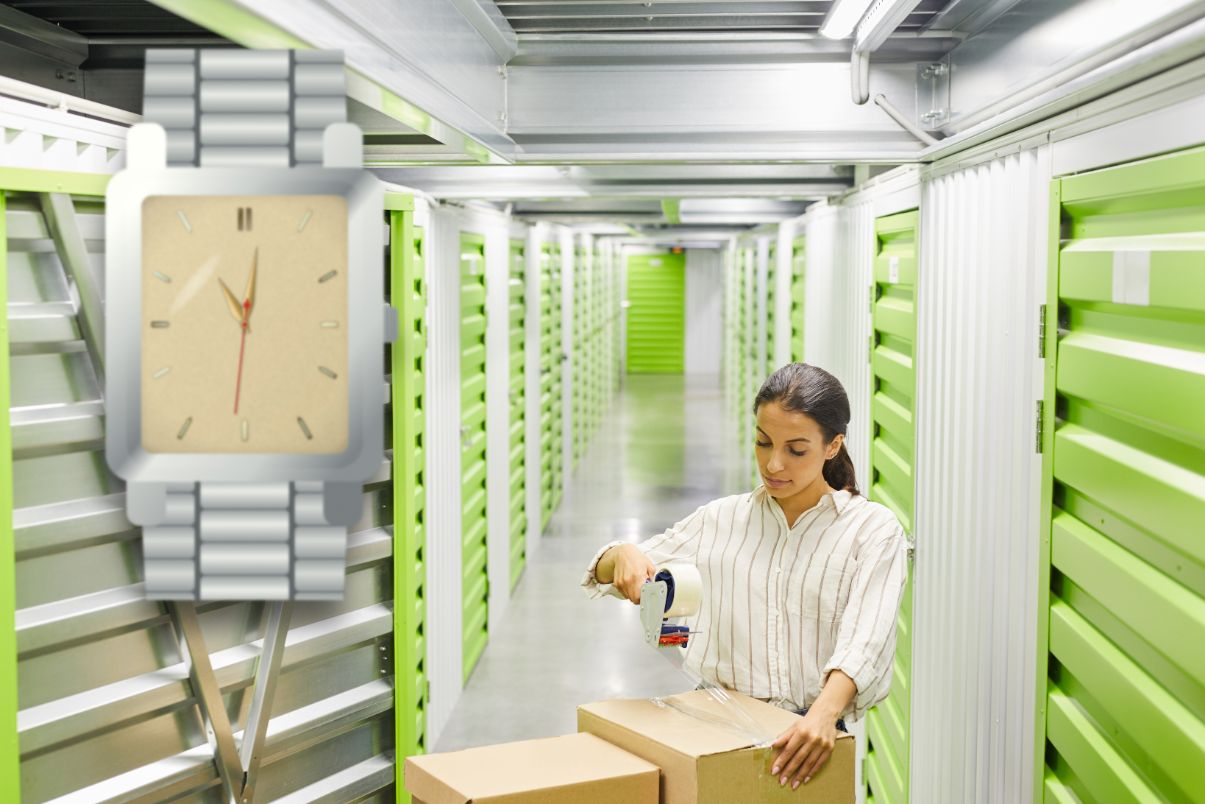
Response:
{"hour": 11, "minute": 1, "second": 31}
